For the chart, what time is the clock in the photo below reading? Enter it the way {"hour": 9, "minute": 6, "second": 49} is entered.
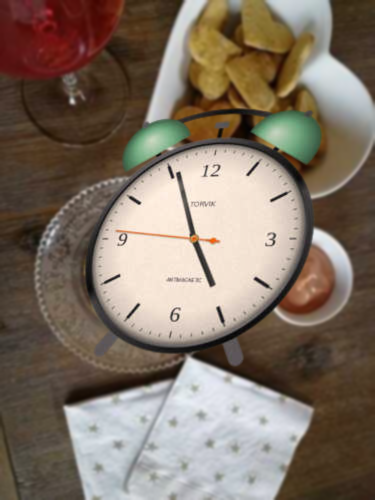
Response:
{"hour": 4, "minute": 55, "second": 46}
